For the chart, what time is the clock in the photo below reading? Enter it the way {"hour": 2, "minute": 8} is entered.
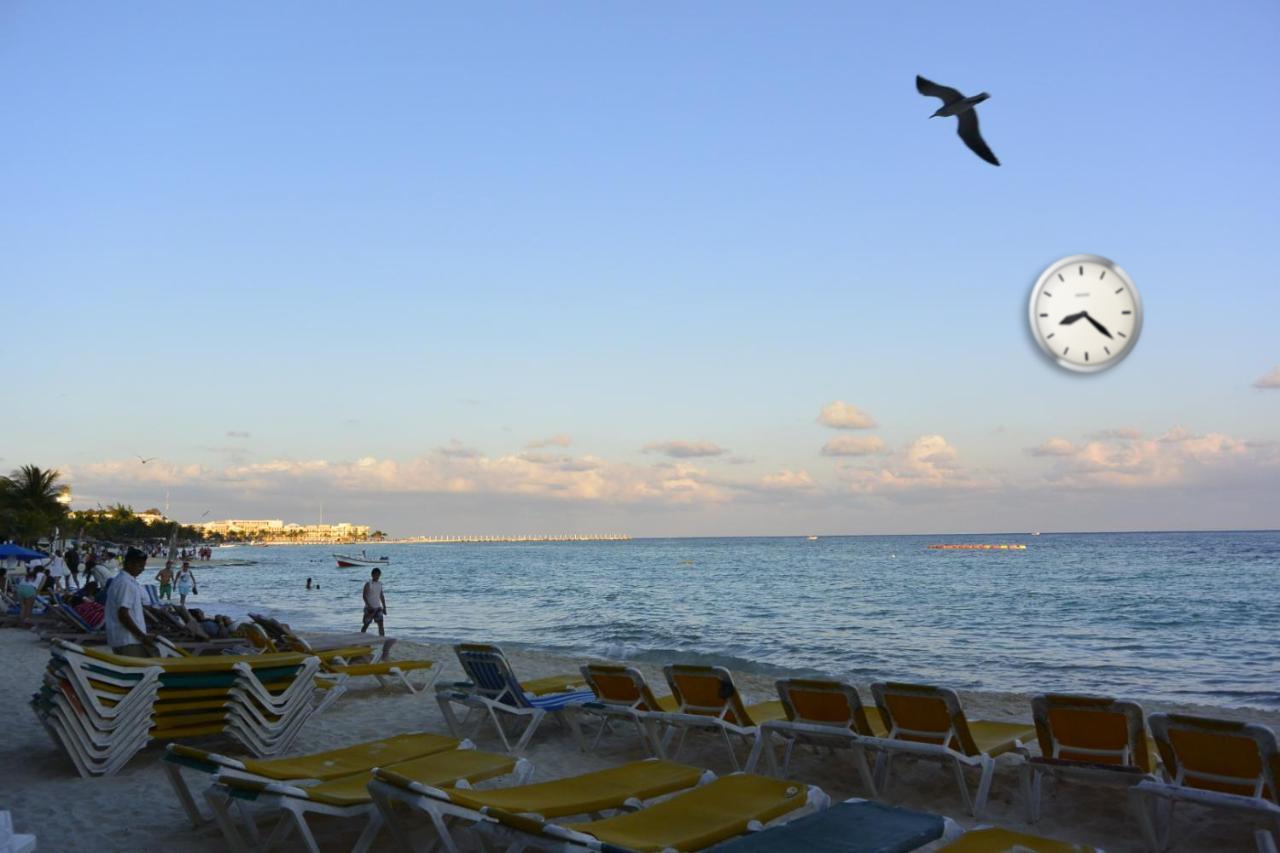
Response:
{"hour": 8, "minute": 22}
